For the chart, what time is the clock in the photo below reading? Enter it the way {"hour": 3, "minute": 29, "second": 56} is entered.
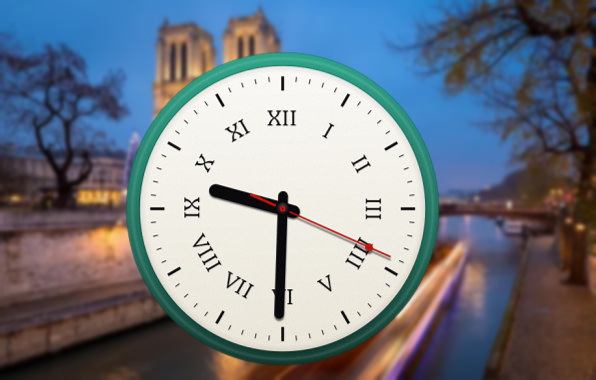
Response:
{"hour": 9, "minute": 30, "second": 19}
